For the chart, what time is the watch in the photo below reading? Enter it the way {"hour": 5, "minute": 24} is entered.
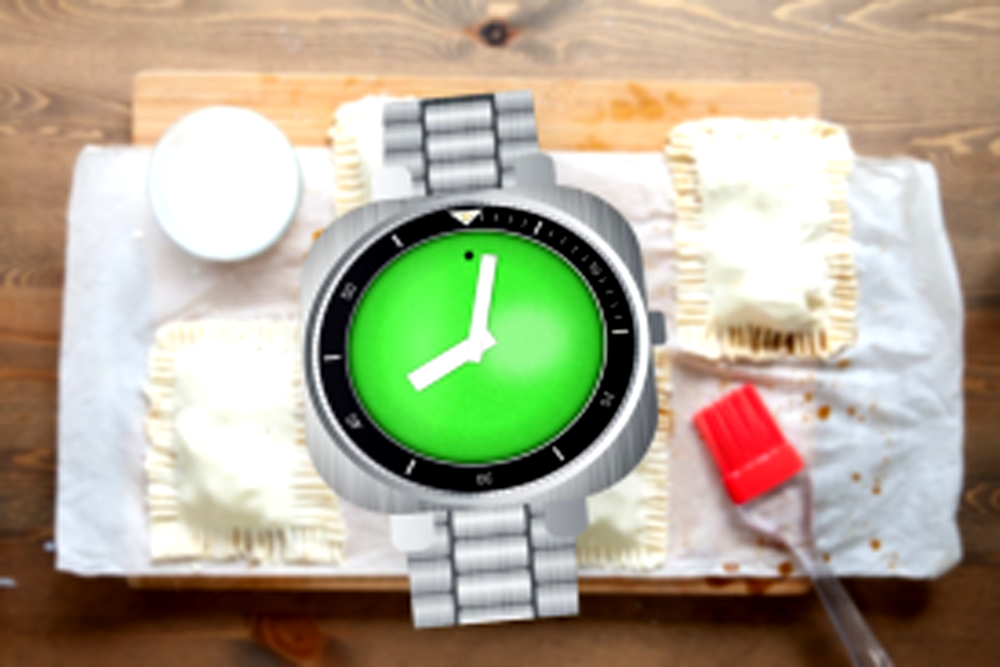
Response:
{"hour": 8, "minute": 2}
